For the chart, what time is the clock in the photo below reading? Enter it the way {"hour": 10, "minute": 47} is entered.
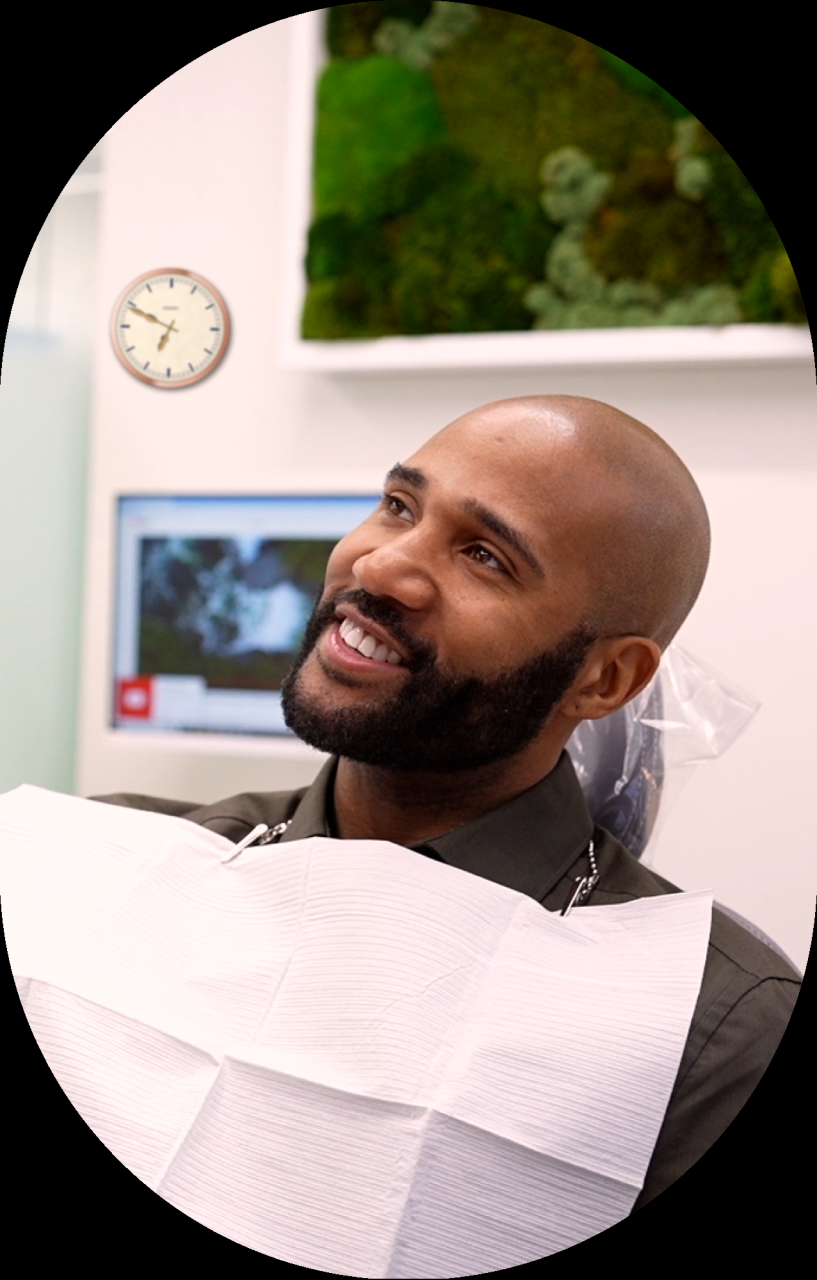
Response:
{"hour": 6, "minute": 49}
